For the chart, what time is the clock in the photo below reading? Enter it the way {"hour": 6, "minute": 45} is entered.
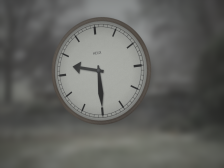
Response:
{"hour": 9, "minute": 30}
